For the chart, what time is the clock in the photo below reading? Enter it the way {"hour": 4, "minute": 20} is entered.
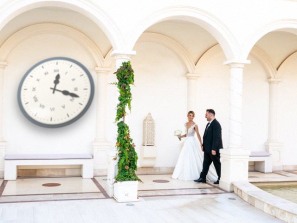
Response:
{"hour": 12, "minute": 18}
